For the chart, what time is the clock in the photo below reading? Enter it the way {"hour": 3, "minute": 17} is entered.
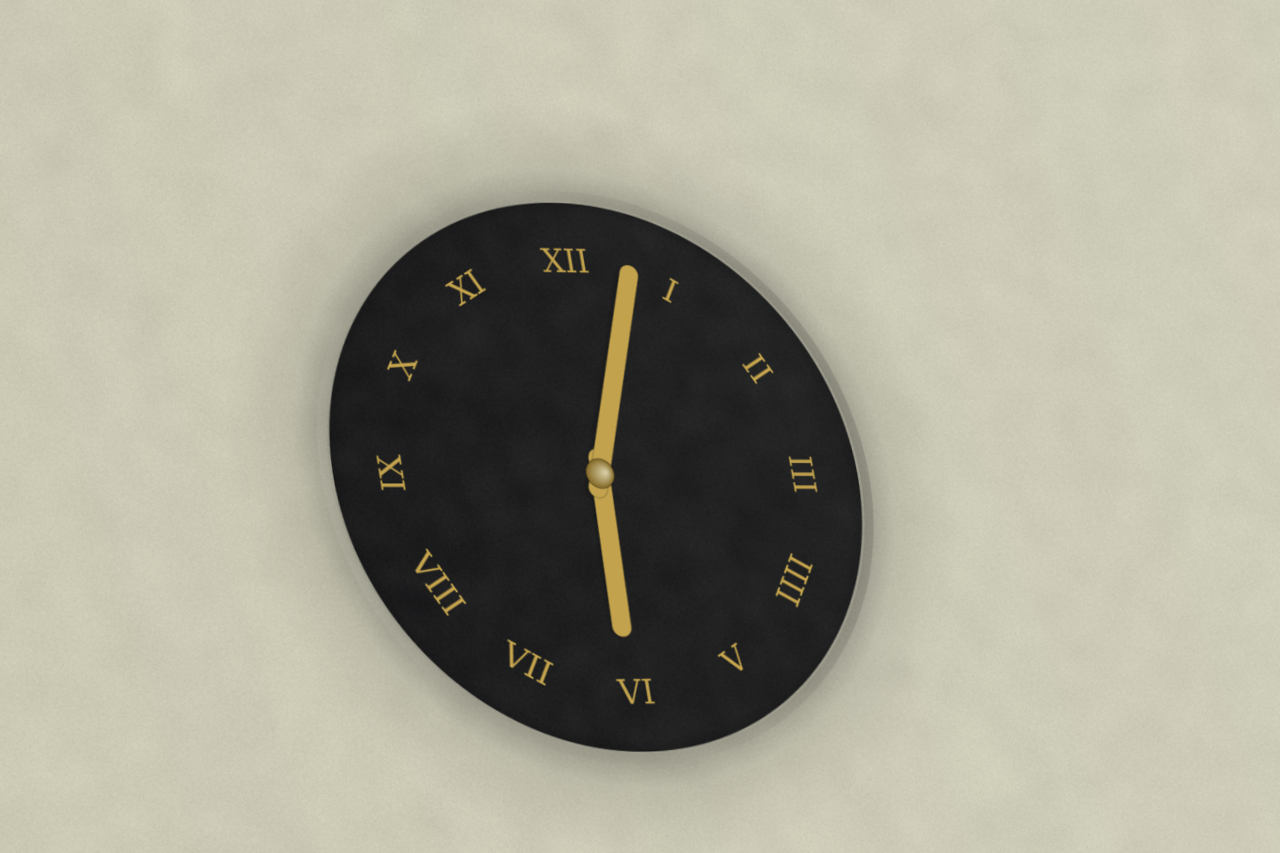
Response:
{"hour": 6, "minute": 3}
